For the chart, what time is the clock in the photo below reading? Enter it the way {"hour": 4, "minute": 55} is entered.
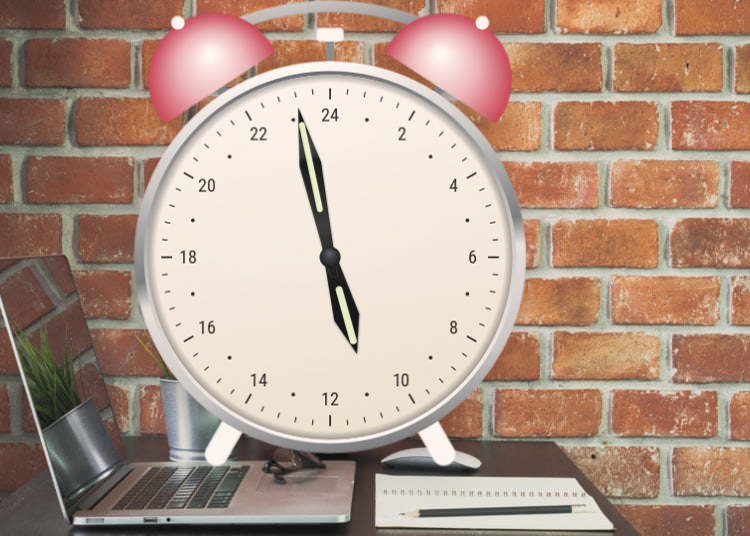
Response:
{"hour": 10, "minute": 58}
